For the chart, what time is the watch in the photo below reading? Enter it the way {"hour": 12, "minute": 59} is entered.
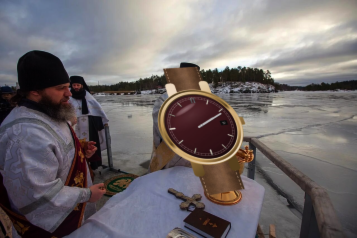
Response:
{"hour": 2, "minute": 11}
